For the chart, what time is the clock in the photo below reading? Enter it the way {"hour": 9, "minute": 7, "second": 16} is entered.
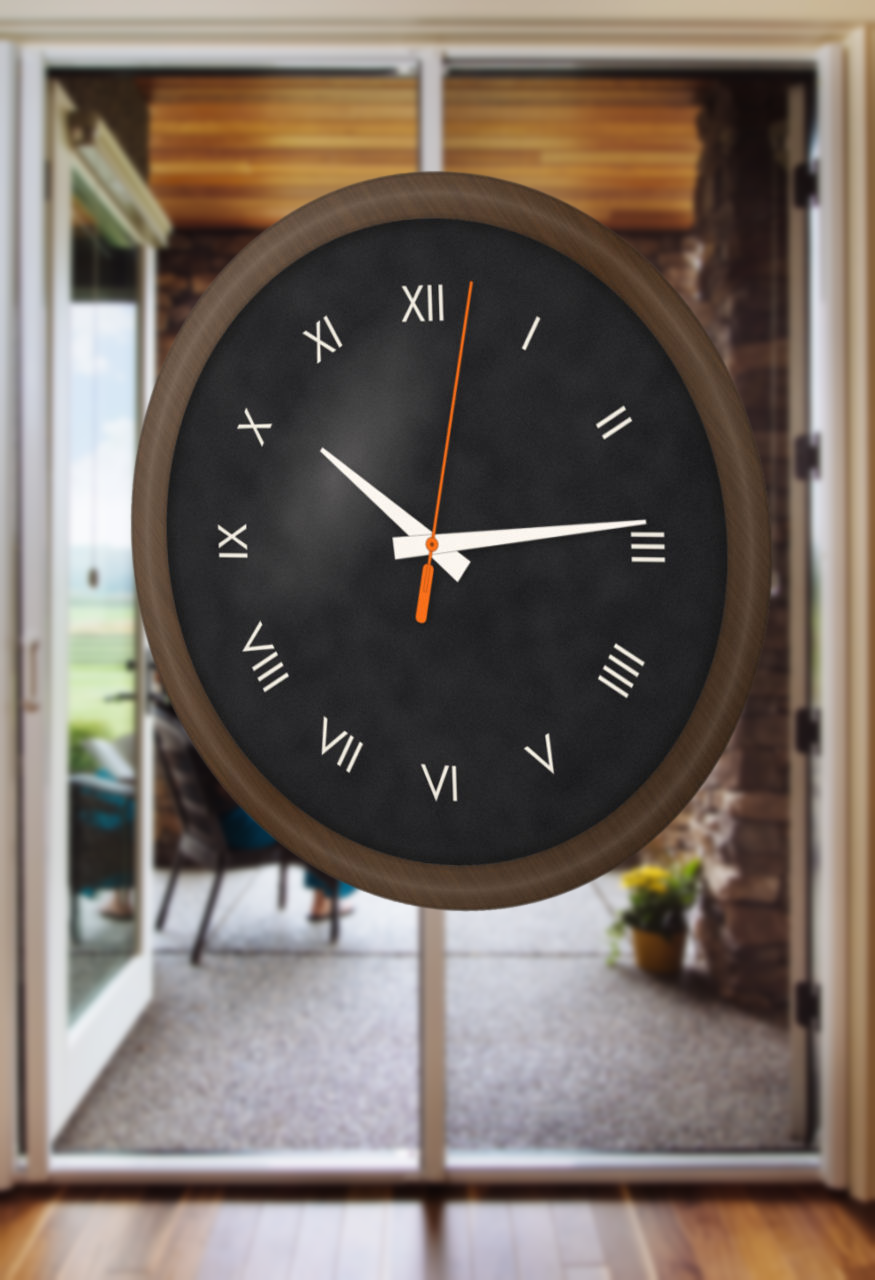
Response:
{"hour": 10, "minute": 14, "second": 2}
